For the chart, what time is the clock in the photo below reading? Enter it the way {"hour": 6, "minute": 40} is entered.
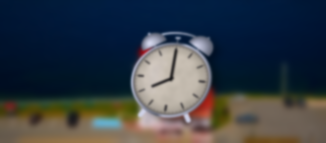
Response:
{"hour": 8, "minute": 0}
